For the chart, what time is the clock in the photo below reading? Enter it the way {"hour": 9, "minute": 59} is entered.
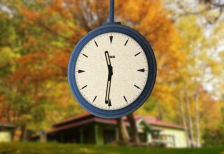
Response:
{"hour": 11, "minute": 31}
